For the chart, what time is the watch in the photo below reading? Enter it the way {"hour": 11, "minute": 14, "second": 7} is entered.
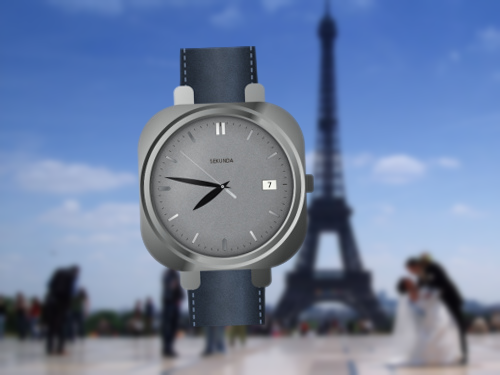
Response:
{"hour": 7, "minute": 46, "second": 52}
